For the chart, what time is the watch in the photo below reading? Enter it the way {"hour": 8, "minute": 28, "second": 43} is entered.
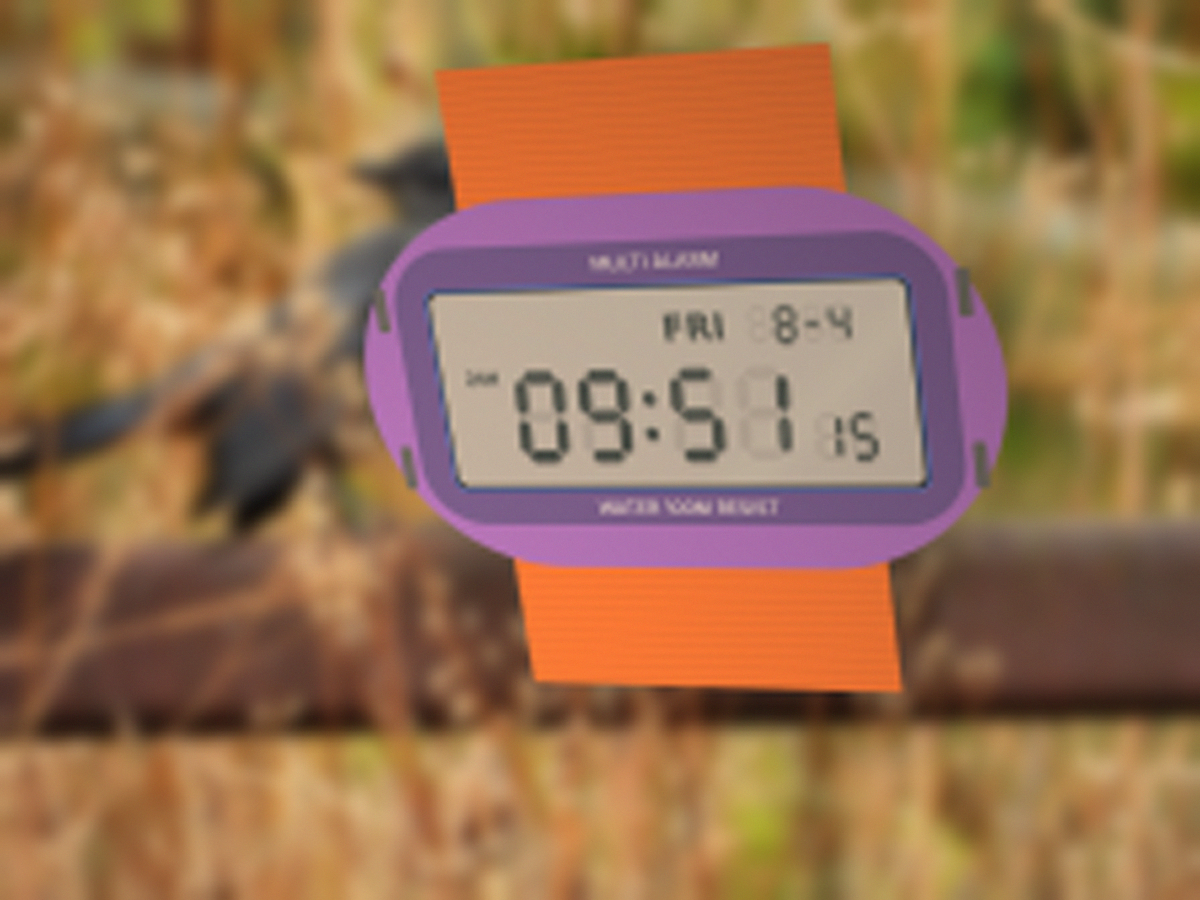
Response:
{"hour": 9, "minute": 51, "second": 15}
